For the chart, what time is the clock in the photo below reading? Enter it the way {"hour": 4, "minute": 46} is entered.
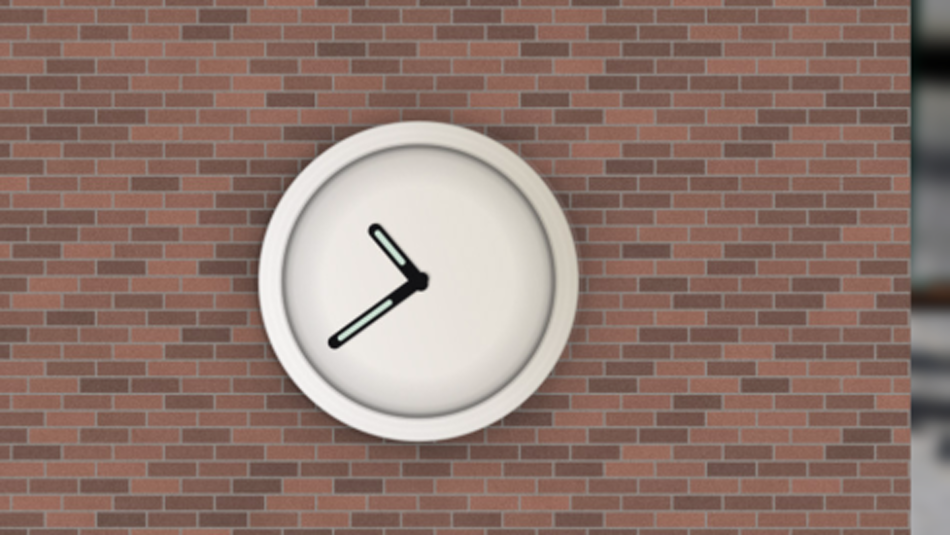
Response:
{"hour": 10, "minute": 39}
